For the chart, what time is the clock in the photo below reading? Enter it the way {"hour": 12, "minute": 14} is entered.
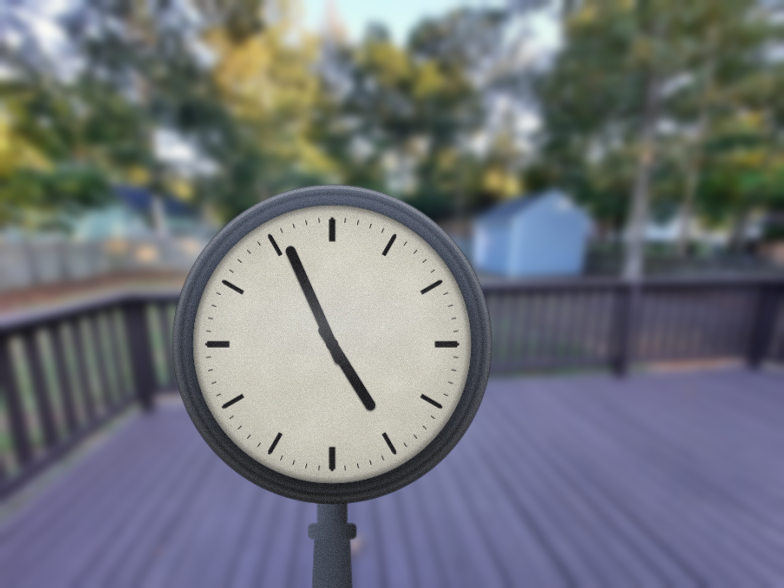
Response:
{"hour": 4, "minute": 56}
